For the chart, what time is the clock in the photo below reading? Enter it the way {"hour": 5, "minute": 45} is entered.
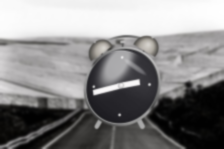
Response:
{"hour": 2, "minute": 43}
